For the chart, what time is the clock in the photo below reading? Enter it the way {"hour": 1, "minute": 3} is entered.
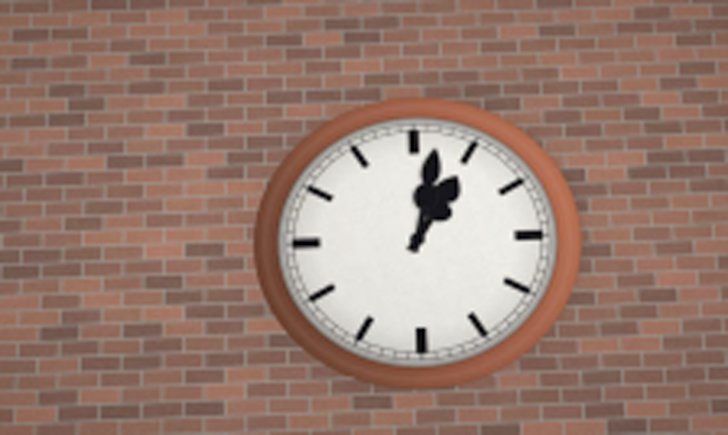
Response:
{"hour": 1, "minute": 2}
